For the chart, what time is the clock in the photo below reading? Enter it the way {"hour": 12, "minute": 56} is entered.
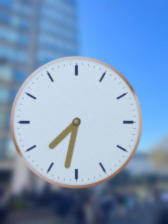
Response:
{"hour": 7, "minute": 32}
